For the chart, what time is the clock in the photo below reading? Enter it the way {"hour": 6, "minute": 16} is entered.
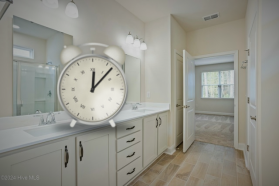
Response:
{"hour": 12, "minute": 7}
